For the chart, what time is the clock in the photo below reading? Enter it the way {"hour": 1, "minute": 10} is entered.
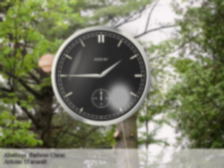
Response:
{"hour": 1, "minute": 45}
